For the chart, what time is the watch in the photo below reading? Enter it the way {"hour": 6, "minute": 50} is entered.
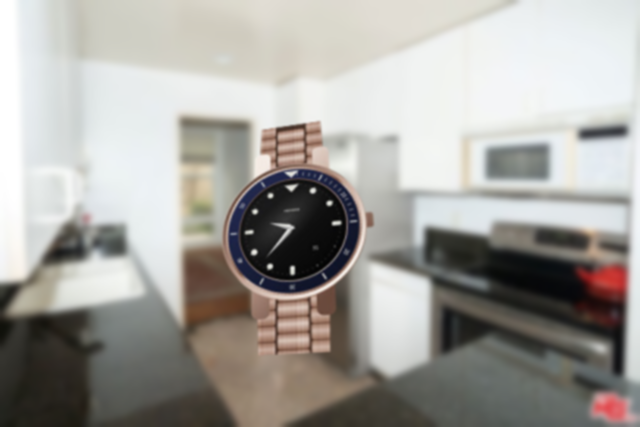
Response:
{"hour": 9, "minute": 37}
